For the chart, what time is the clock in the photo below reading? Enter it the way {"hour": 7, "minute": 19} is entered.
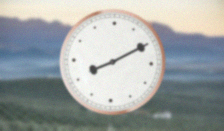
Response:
{"hour": 8, "minute": 10}
